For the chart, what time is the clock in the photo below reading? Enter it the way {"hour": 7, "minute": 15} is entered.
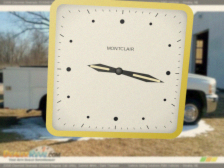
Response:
{"hour": 9, "minute": 17}
